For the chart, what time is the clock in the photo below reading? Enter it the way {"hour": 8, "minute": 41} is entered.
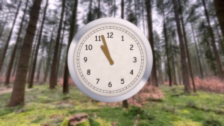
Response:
{"hour": 10, "minute": 57}
